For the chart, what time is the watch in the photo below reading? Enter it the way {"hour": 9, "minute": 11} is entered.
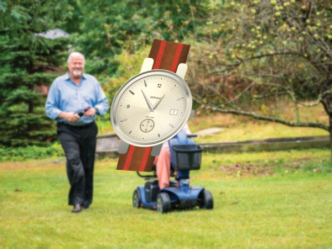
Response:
{"hour": 12, "minute": 53}
